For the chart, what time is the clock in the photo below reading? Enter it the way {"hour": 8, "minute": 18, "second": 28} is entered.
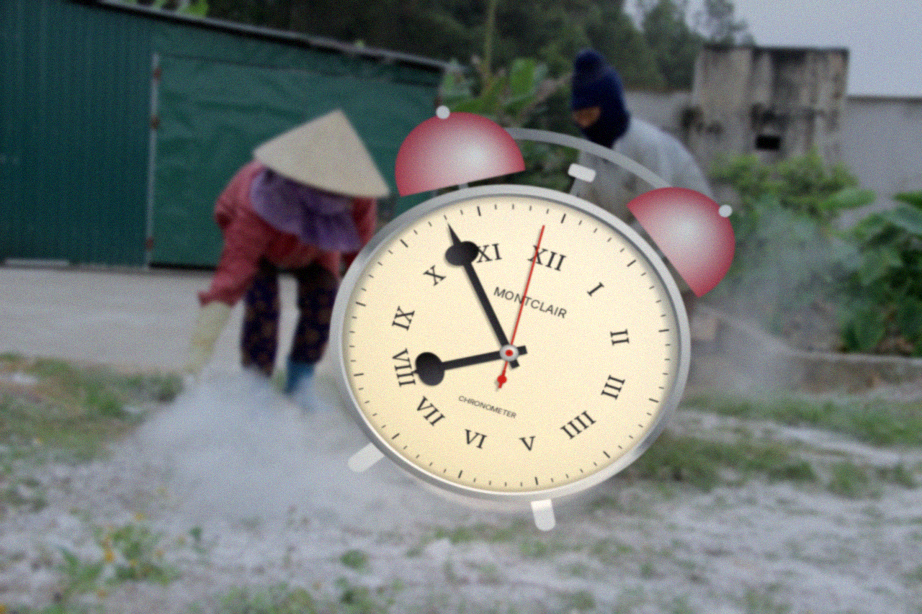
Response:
{"hour": 7, "minute": 52, "second": 59}
